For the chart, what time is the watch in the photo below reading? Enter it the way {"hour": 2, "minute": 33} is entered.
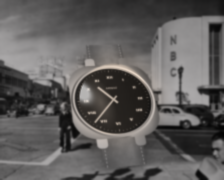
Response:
{"hour": 10, "minute": 37}
